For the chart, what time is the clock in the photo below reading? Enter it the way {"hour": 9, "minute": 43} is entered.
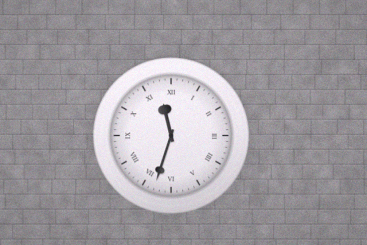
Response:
{"hour": 11, "minute": 33}
